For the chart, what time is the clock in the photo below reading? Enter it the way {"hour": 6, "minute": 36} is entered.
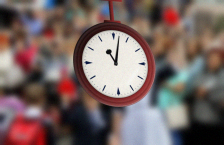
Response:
{"hour": 11, "minute": 2}
